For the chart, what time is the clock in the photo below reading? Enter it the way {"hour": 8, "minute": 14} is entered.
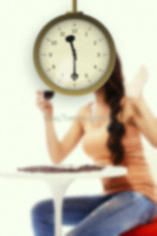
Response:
{"hour": 11, "minute": 30}
